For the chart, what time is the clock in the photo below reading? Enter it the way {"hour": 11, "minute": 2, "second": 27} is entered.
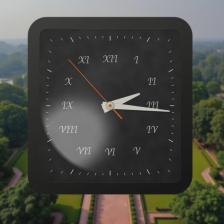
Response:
{"hour": 2, "minute": 15, "second": 53}
